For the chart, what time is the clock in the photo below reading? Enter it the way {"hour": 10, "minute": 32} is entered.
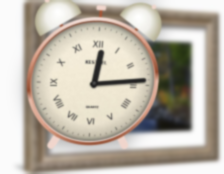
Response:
{"hour": 12, "minute": 14}
